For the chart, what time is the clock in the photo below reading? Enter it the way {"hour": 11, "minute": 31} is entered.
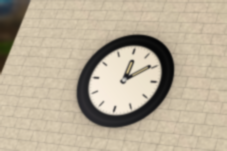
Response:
{"hour": 12, "minute": 9}
